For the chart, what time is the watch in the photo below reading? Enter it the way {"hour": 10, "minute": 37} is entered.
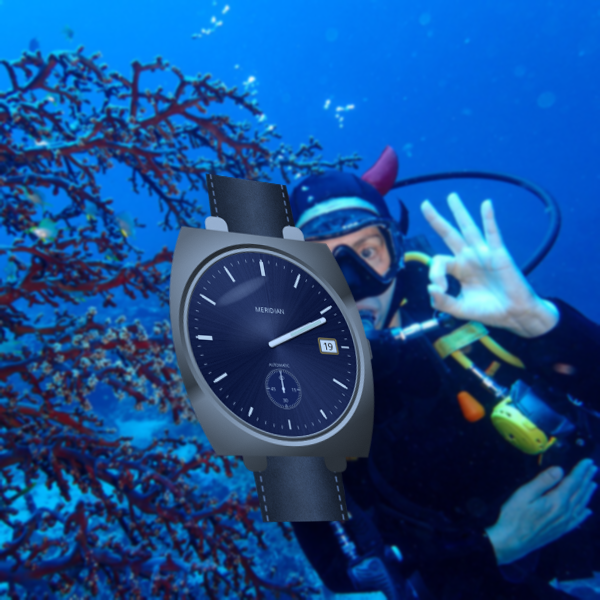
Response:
{"hour": 2, "minute": 11}
